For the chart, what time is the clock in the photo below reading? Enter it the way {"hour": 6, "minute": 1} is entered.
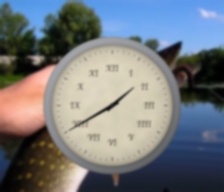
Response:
{"hour": 1, "minute": 40}
